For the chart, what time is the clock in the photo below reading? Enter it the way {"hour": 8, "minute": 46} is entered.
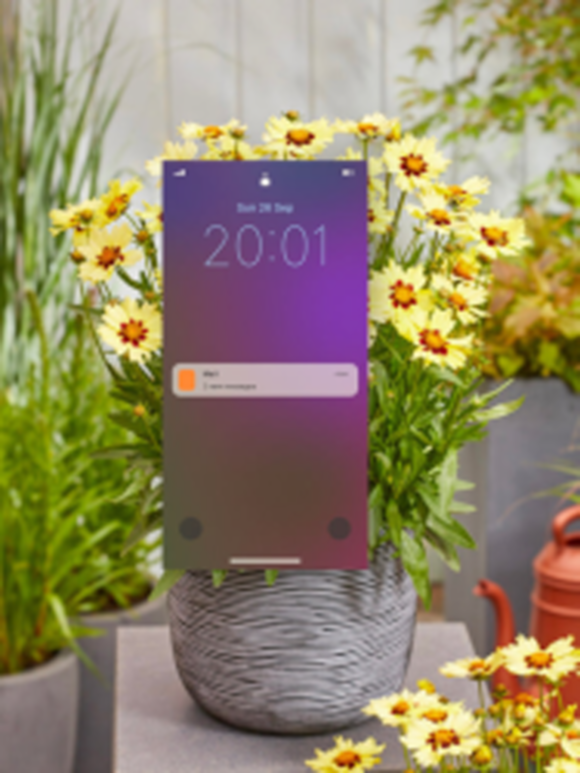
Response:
{"hour": 20, "minute": 1}
